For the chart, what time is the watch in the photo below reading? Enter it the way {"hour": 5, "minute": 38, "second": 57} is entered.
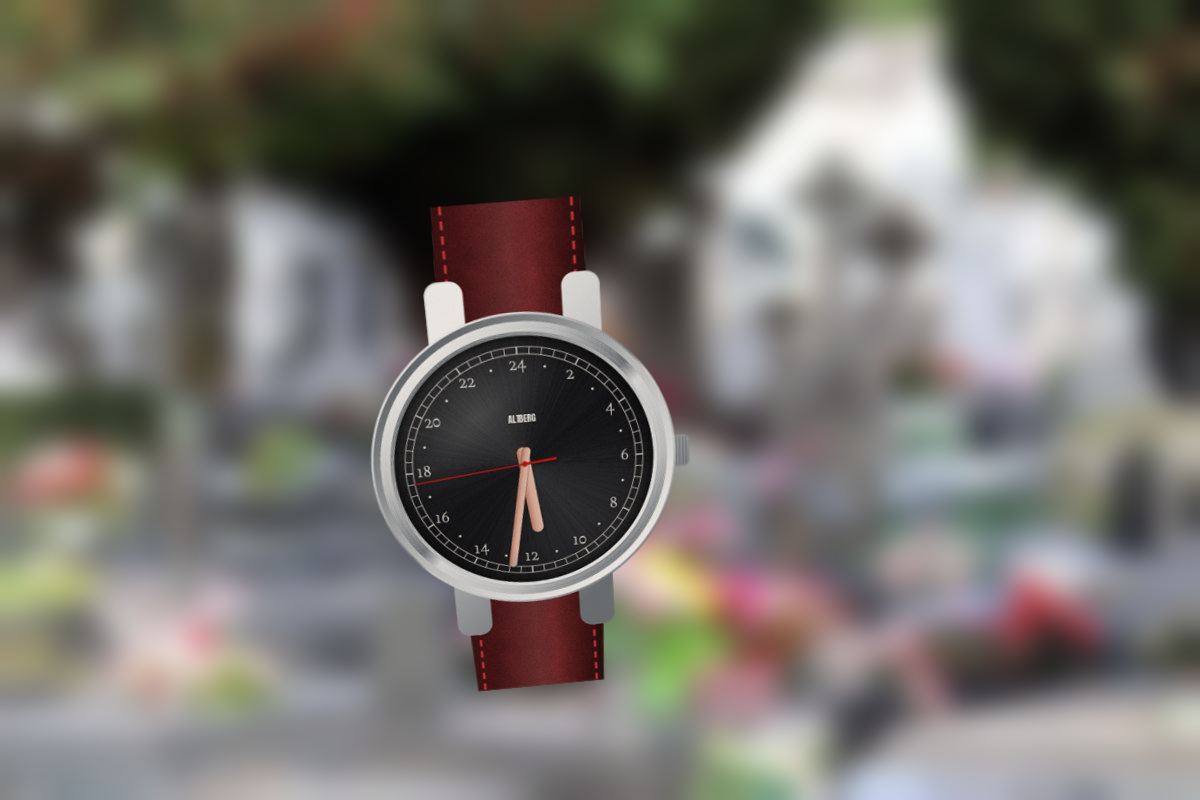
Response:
{"hour": 11, "minute": 31, "second": 44}
